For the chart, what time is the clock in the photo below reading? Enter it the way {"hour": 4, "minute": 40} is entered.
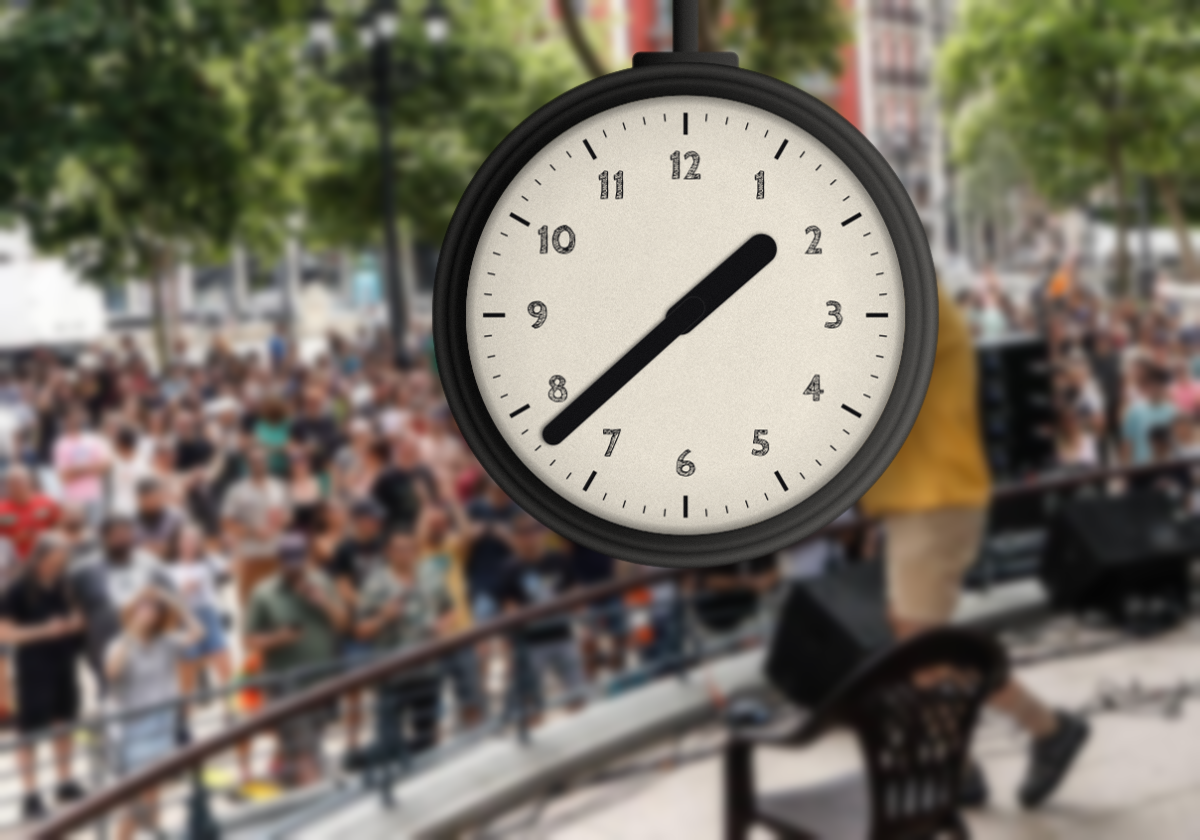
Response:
{"hour": 1, "minute": 38}
